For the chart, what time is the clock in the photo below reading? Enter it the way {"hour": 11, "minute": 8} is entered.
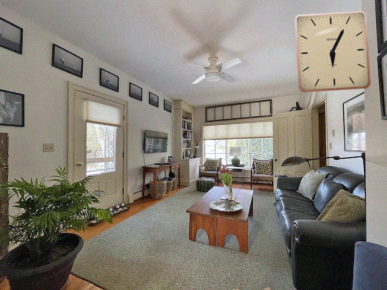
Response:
{"hour": 6, "minute": 5}
